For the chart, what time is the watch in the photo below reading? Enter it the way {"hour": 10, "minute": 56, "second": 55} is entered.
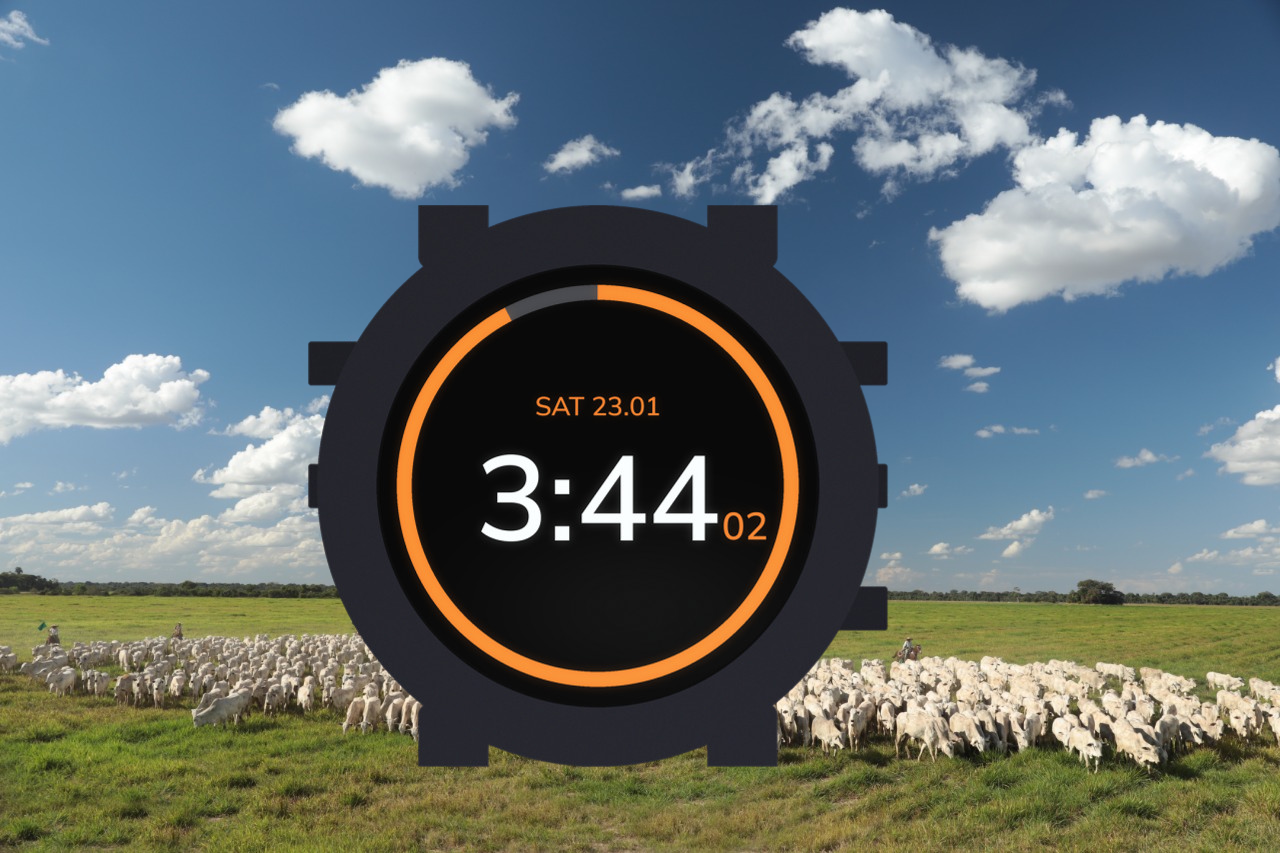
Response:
{"hour": 3, "minute": 44, "second": 2}
